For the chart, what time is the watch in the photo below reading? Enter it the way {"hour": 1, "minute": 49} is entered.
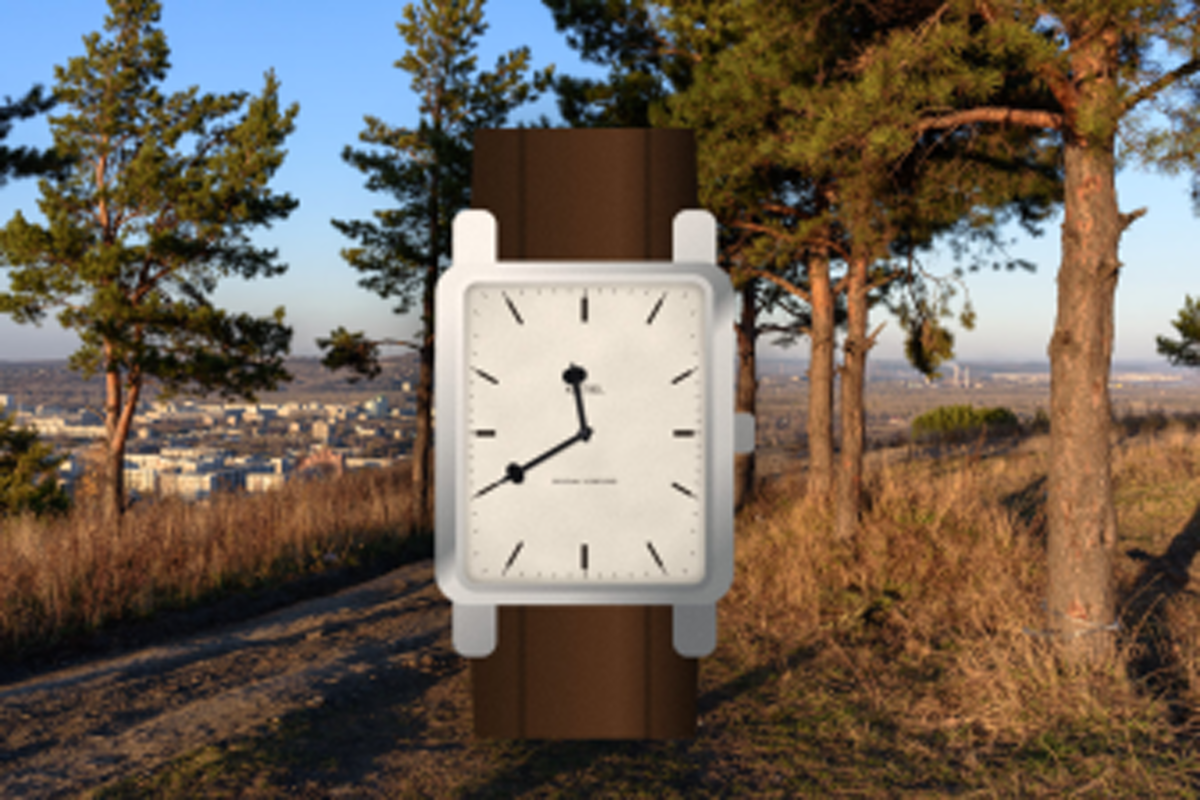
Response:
{"hour": 11, "minute": 40}
